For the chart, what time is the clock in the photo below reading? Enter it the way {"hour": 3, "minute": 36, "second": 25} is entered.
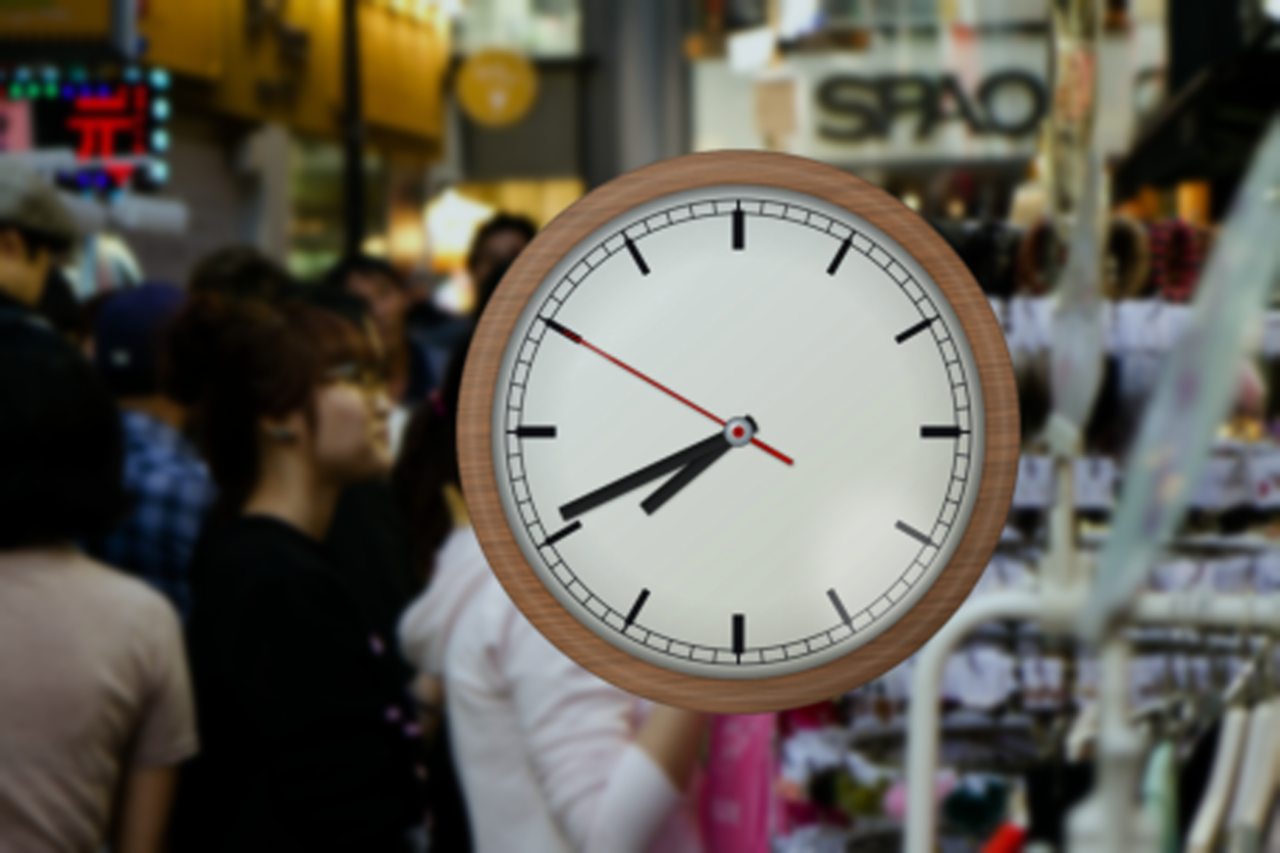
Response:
{"hour": 7, "minute": 40, "second": 50}
